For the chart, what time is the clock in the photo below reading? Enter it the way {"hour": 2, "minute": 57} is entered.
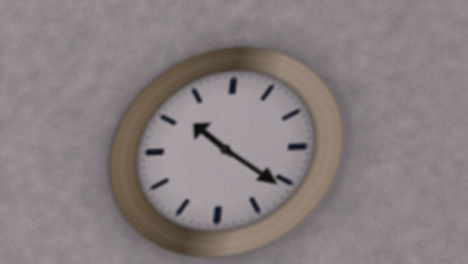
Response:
{"hour": 10, "minute": 21}
